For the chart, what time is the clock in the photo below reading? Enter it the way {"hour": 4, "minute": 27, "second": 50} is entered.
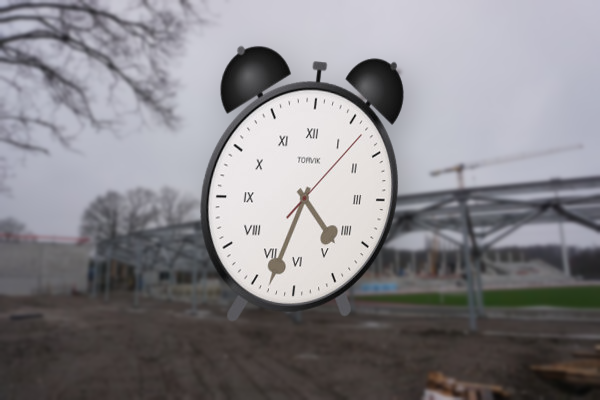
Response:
{"hour": 4, "minute": 33, "second": 7}
